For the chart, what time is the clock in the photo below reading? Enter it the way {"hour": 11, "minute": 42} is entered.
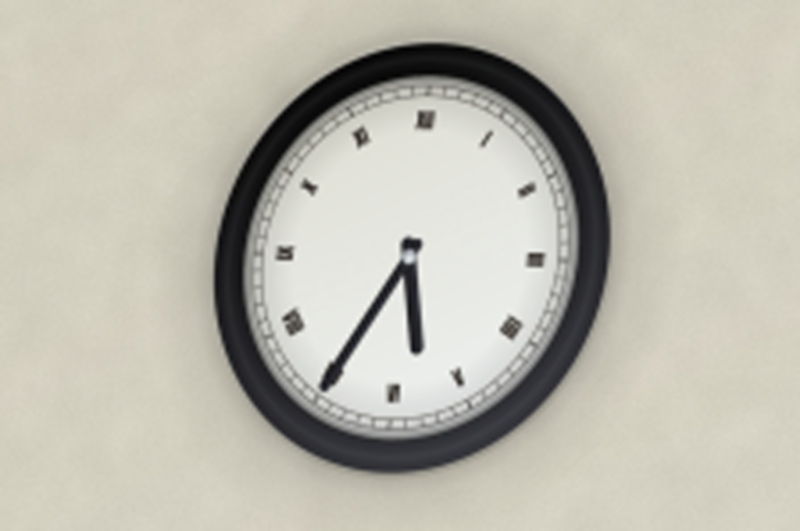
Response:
{"hour": 5, "minute": 35}
